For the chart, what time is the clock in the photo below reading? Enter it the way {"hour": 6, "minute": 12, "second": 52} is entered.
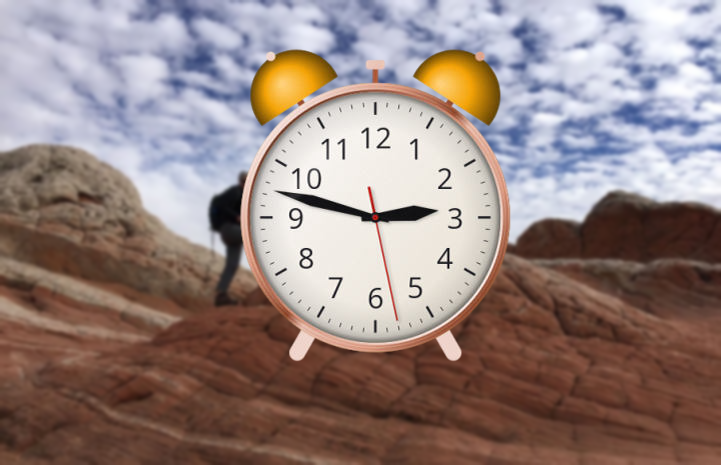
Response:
{"hour": 2, "minute": 47, "second": 28}
